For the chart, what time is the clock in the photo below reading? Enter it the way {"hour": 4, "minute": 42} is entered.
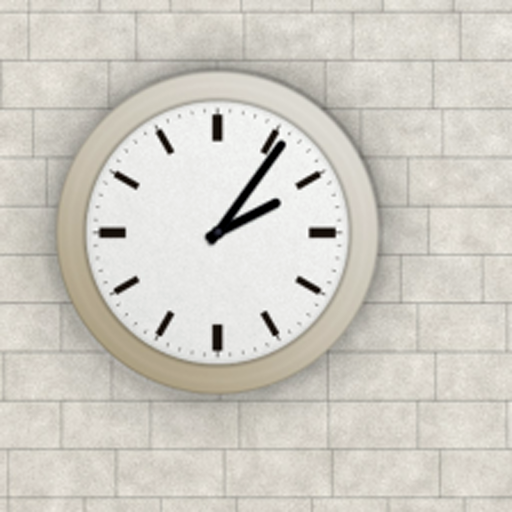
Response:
{"hour": 2, "minute": 6}
